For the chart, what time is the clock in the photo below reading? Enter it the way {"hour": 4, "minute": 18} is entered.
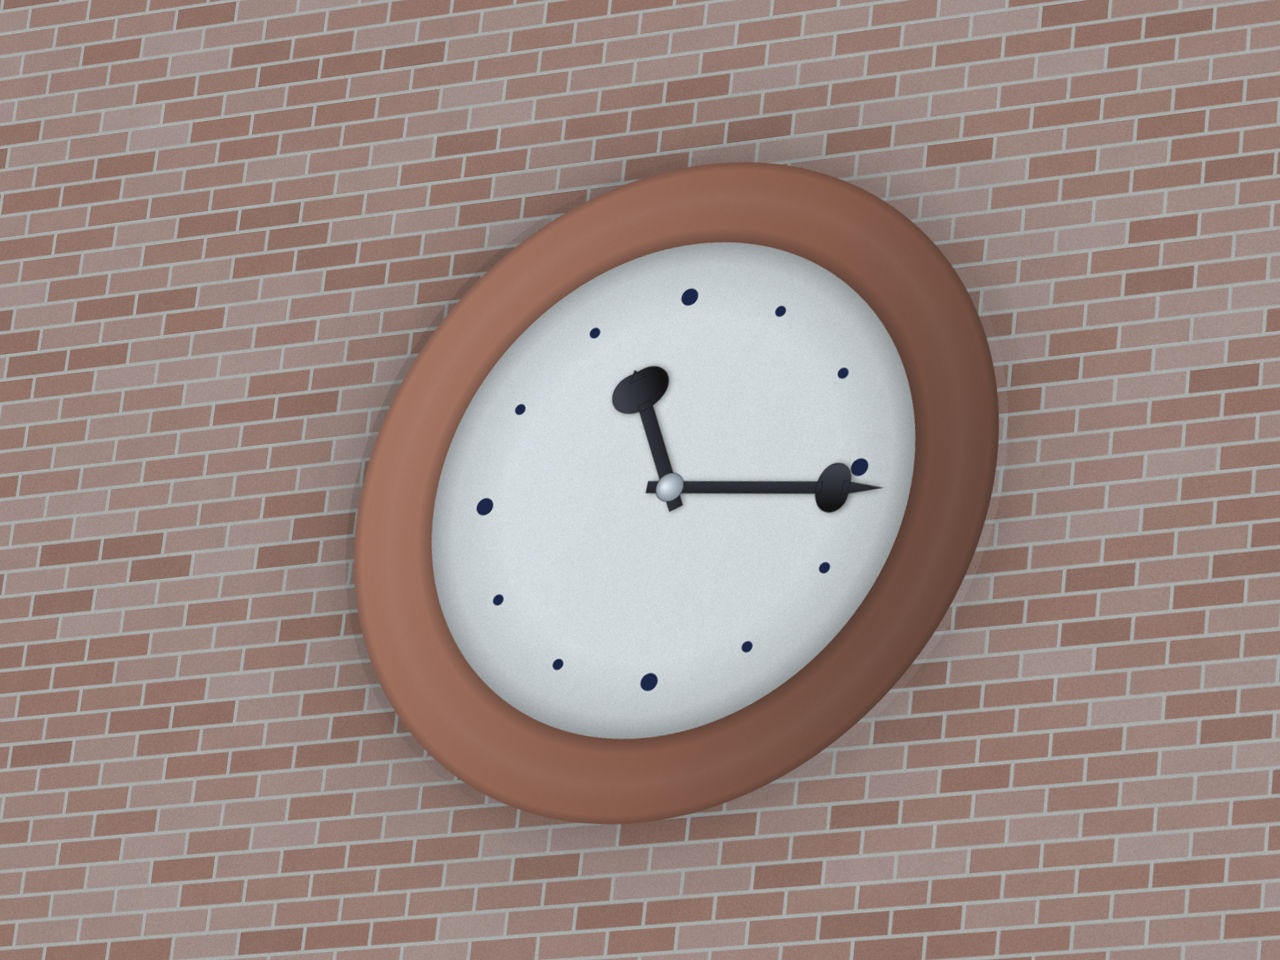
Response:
{"hour": 11, "minute": 16}
